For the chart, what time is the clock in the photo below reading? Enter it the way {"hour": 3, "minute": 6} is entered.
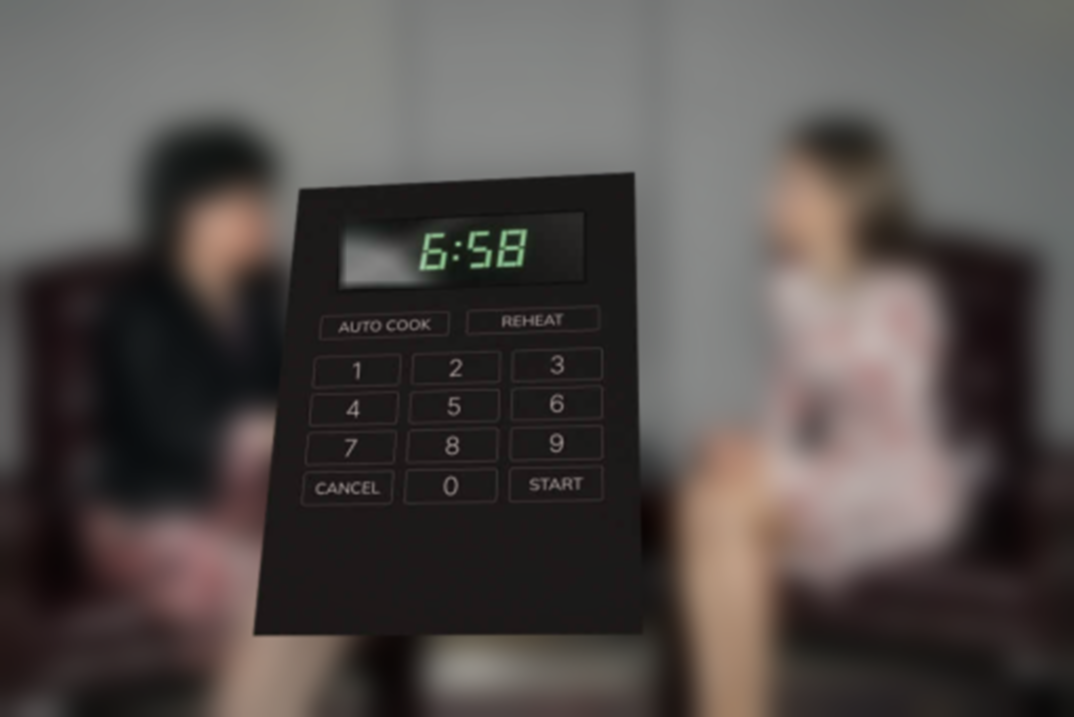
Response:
{"hour": 6, "minute": 58}
